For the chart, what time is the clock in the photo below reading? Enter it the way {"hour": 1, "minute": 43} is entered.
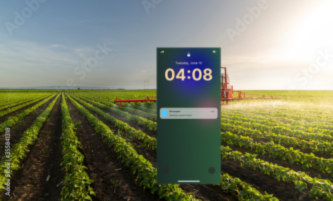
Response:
{"hour": 4, "minute": 8}
